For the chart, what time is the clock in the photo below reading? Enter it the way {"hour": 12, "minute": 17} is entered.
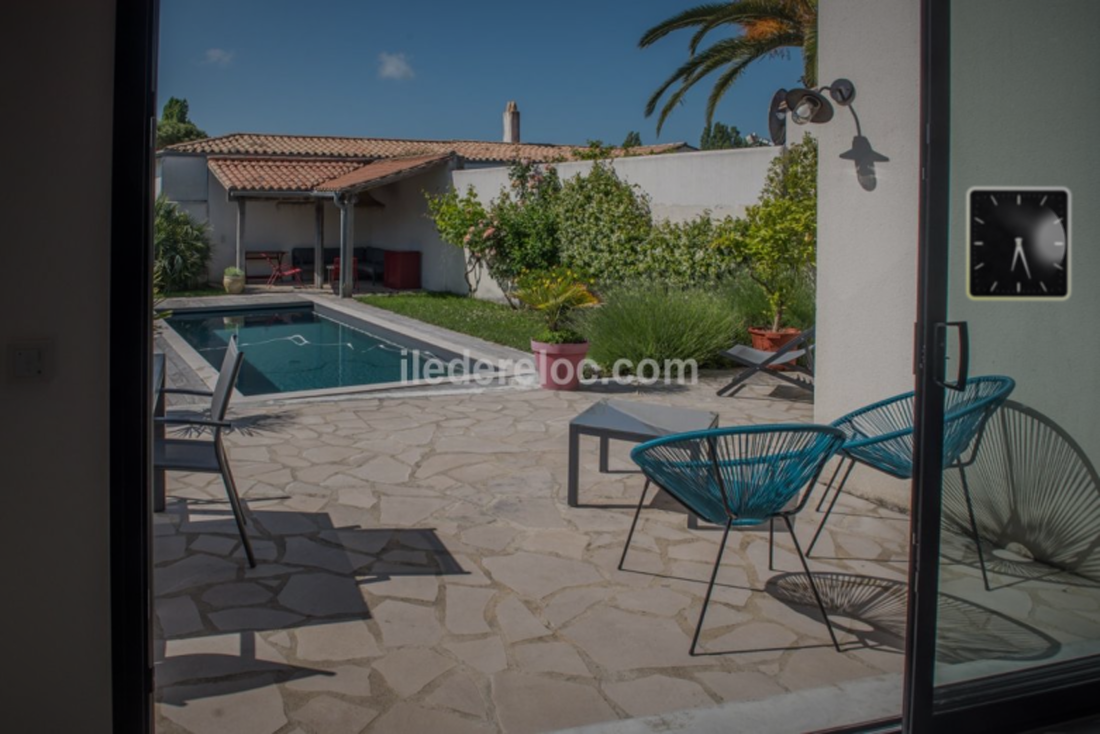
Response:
{"hour": 6, "minute": 27}
